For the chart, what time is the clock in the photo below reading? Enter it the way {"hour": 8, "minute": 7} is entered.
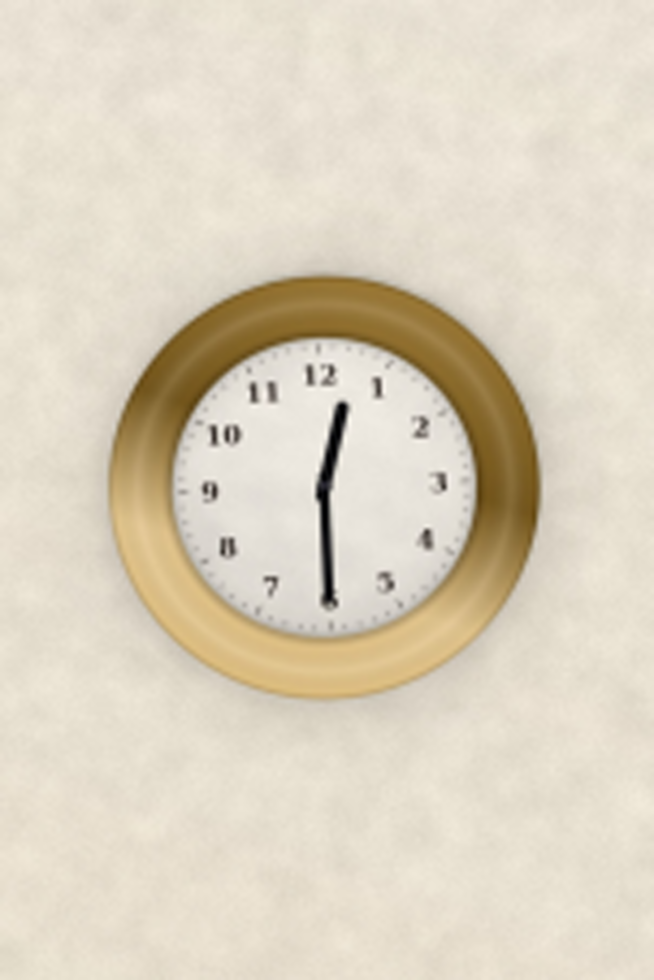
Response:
{"hour": 12, "minute": 30}
